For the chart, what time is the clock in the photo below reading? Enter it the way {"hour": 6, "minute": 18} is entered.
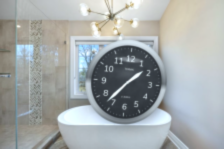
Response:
{"hour": 1, "minute": 37}
